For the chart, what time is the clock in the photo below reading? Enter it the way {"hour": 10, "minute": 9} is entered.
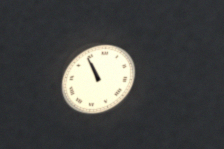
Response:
{"hour": 10, "minute": 54}
